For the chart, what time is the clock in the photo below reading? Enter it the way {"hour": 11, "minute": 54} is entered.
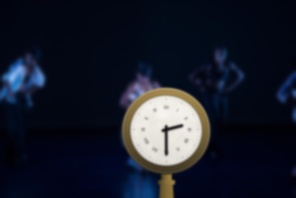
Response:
{"hour": 2, "minute": 30}
